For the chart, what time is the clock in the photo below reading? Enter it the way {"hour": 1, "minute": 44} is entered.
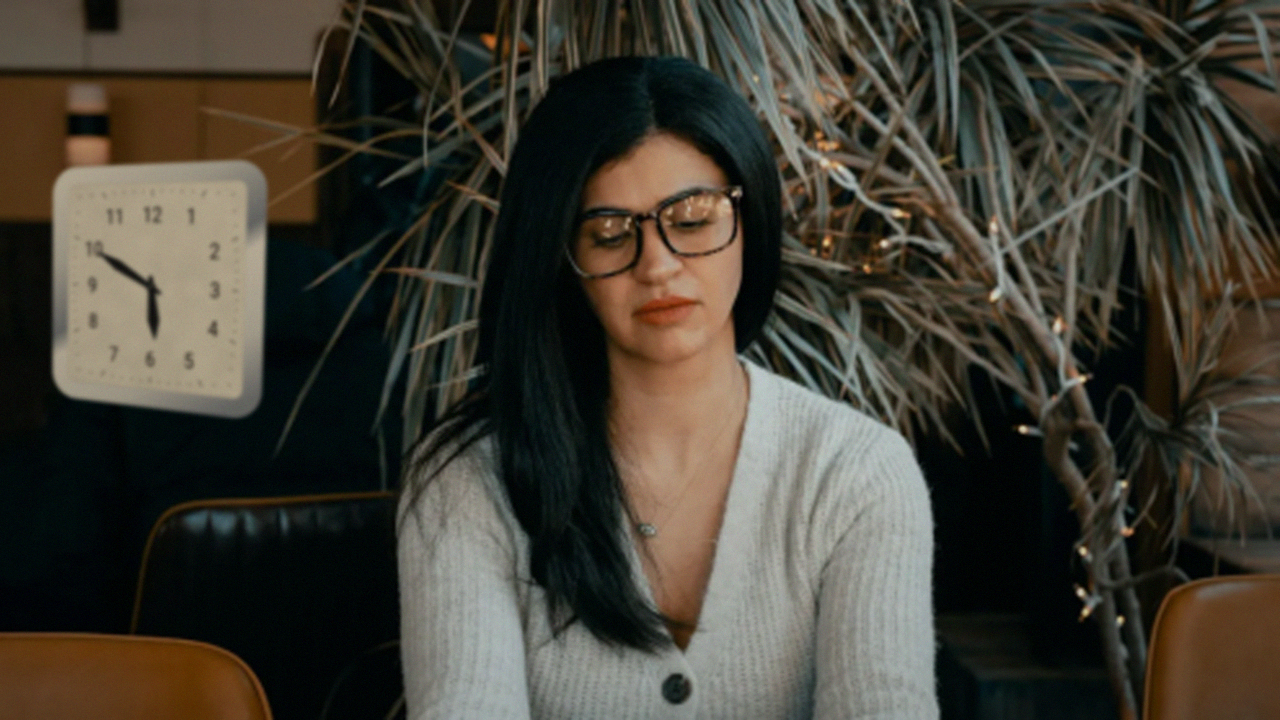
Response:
{"hour": 5, "minute": 50}
